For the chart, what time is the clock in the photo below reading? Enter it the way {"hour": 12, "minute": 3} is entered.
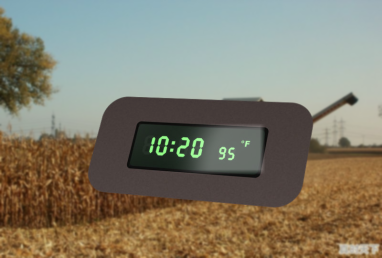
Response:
{"hour": 10, "minute": 20}
